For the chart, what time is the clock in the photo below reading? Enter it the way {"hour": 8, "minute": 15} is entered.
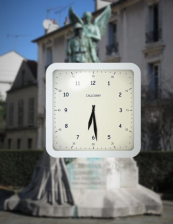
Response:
{"hour": 6, "minute": 29}
